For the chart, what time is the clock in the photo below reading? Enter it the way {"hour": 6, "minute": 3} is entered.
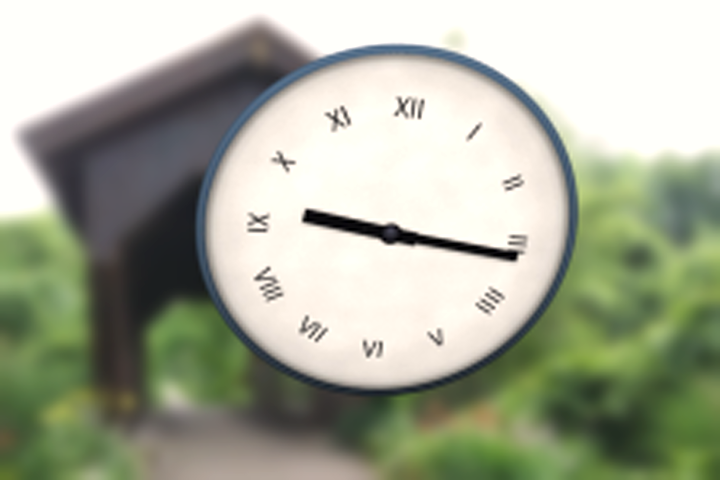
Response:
{"hour": 9, "minute": 16}
